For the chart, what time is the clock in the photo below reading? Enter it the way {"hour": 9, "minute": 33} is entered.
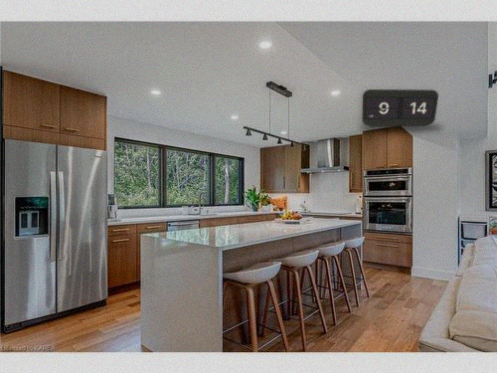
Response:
{"hour": 9, "minute": 14}
